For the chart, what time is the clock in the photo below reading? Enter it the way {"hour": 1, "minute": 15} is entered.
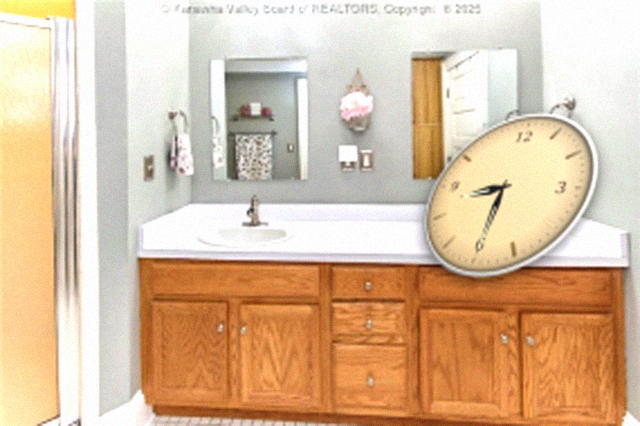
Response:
{"hour": 8, "minute": 30}
